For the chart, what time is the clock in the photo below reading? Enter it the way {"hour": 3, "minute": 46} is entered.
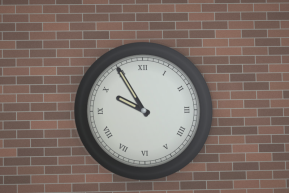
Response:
{"hour": 9, "minute": 55}
